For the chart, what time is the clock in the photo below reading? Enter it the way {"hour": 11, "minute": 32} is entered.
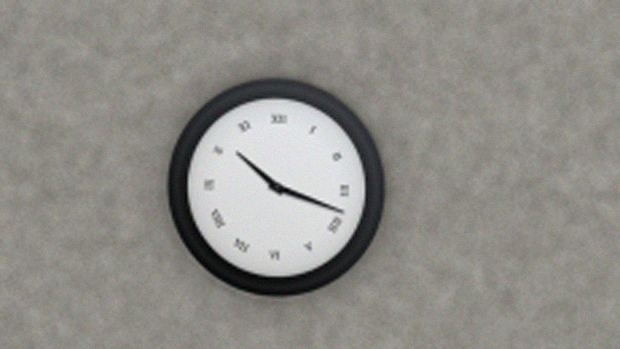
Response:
{"hour": 10, "minute": 18}
